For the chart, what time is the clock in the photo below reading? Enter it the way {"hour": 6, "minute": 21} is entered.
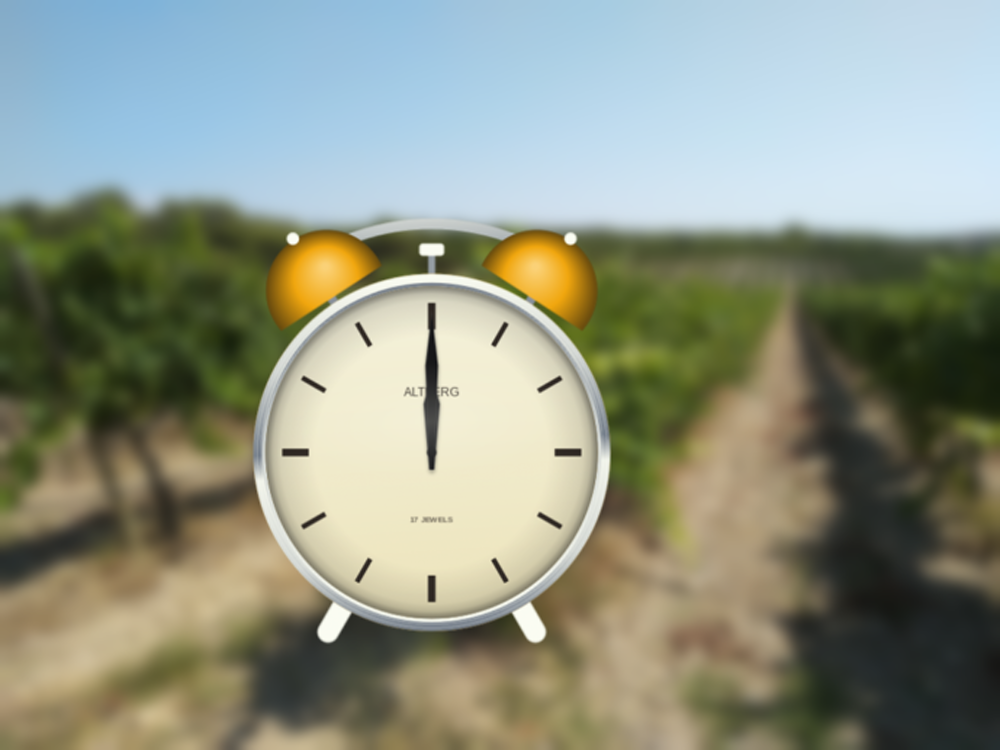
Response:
{"hour": 12, "minute": 0}
